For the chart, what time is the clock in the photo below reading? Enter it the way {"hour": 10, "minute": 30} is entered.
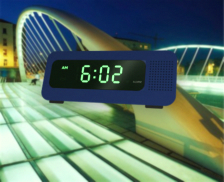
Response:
{"hour": 6, "minute": 2}
